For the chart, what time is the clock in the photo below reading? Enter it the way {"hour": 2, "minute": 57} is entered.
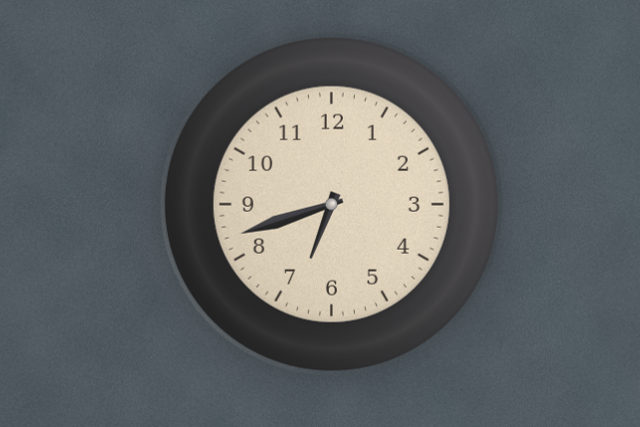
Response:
{"hour": 6, "minute": 42}
